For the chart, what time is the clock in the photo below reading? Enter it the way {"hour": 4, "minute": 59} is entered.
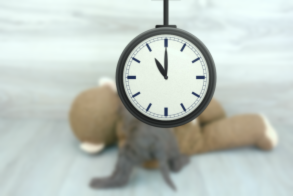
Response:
{"hour": 11, "minute": 0}
